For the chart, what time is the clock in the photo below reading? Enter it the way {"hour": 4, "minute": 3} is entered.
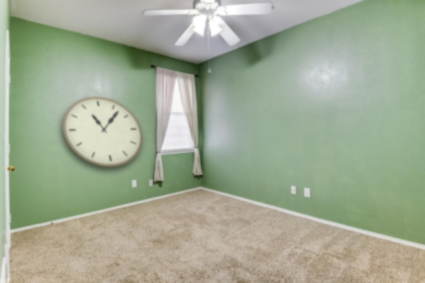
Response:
{"hour": 11, "minute": 7}
